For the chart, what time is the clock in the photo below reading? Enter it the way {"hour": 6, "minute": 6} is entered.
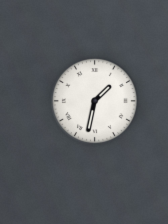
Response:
{"hour": 1, "minute": 32}
